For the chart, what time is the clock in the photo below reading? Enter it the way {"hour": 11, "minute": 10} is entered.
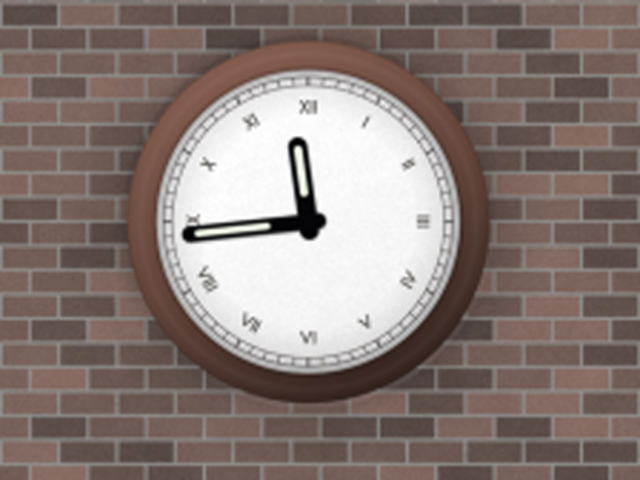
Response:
{"hour": 11, "minute": 44}
